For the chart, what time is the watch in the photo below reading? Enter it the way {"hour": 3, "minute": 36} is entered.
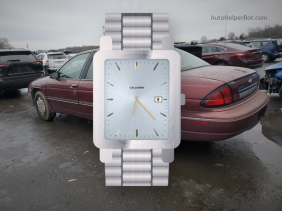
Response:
{"hour": 6, "minute": 23}
